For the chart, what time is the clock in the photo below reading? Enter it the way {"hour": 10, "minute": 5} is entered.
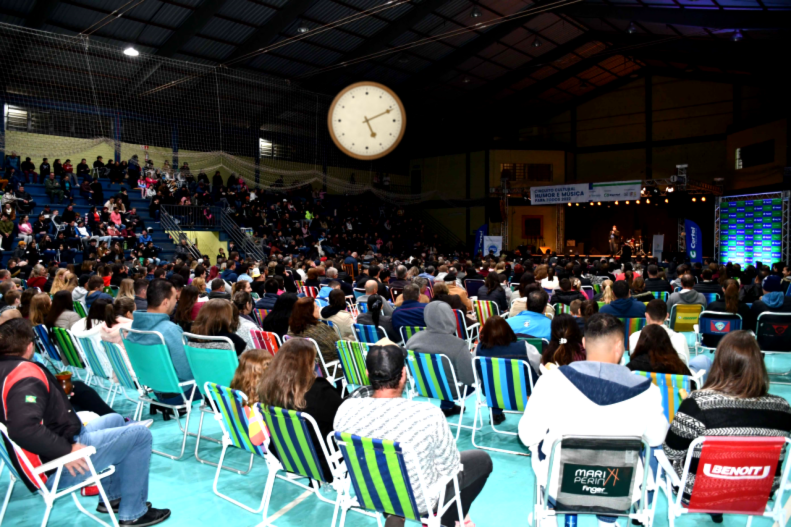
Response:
{"hour": 5, "minute": 11}
